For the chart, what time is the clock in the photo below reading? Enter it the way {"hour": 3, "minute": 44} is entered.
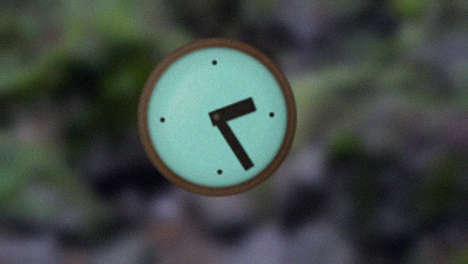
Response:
{"hour": 2, "minute": 25}
